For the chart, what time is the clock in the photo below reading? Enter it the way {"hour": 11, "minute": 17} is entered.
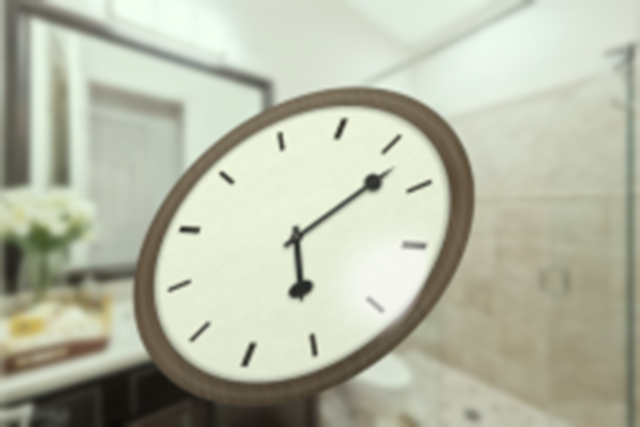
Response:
{"hour": 5, "minute": 7}
